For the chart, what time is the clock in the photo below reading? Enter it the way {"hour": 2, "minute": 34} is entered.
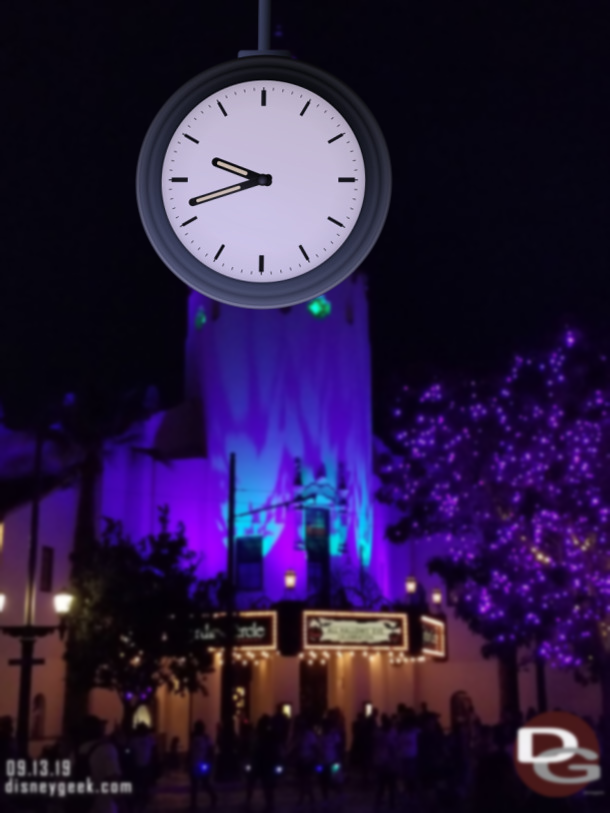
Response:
{"hour": 9, "minute": 42}
